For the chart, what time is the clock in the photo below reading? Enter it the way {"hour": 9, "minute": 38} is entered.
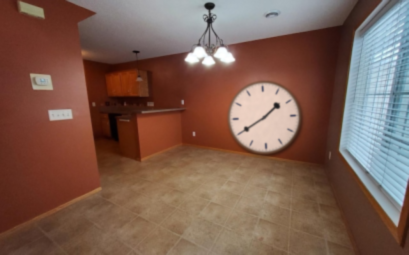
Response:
{"hour": 1, "minute": 40}
